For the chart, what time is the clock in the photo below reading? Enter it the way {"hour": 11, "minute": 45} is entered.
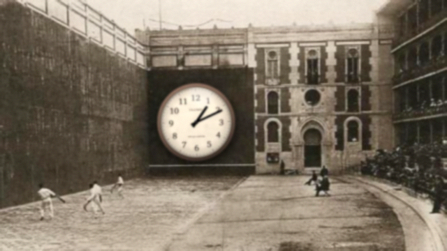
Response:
{"hour": 1, "minute": 11}
